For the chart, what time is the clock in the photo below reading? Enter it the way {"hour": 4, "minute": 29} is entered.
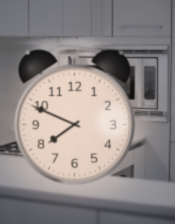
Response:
{"hour": 7, "minute": 49}
